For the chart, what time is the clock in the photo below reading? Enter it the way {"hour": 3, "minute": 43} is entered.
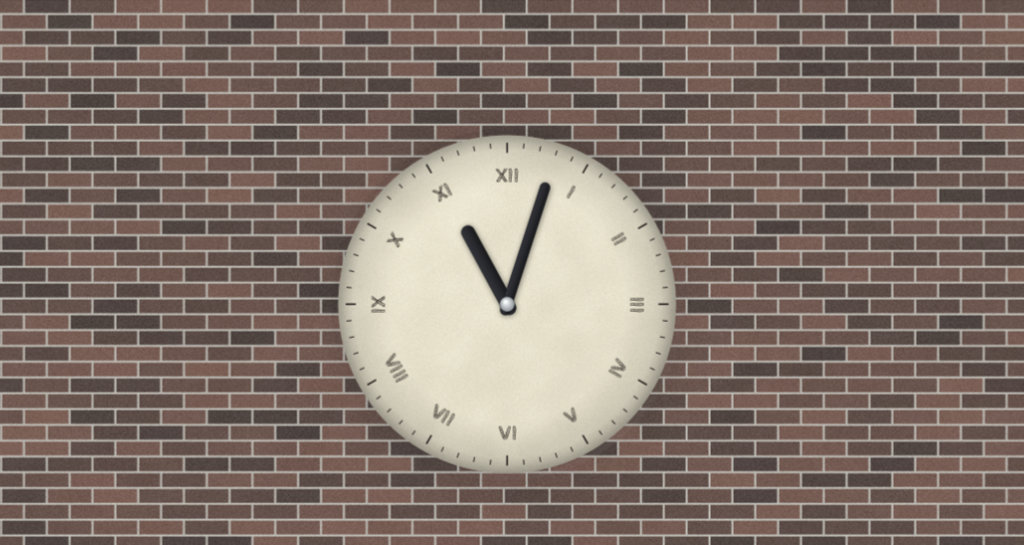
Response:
{"hour": 11, "minute": 3}
